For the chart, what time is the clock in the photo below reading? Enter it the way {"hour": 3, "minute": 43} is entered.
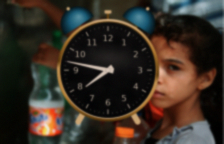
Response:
{"hour": 7, "minute": 47}
